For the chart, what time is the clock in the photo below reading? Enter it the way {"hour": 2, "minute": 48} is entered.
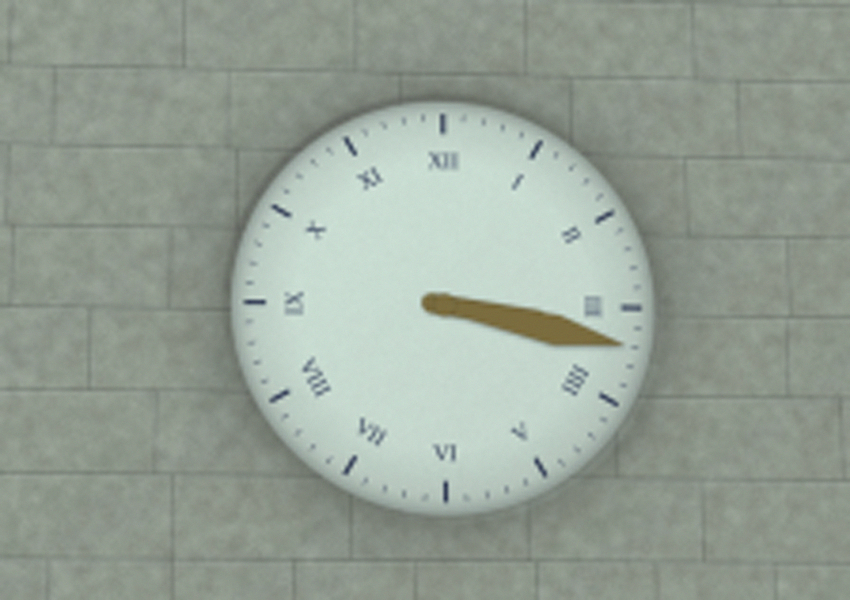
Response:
{"hour": 3, "minute": 17}
